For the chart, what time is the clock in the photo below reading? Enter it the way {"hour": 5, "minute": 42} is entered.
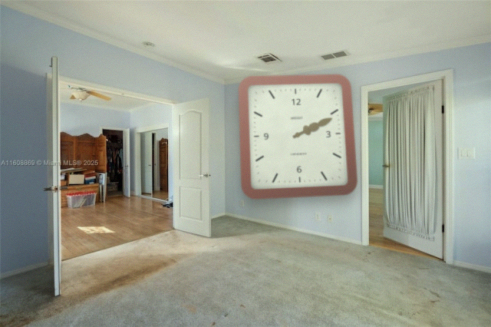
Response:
{"hour": 2, "minute": 11}
